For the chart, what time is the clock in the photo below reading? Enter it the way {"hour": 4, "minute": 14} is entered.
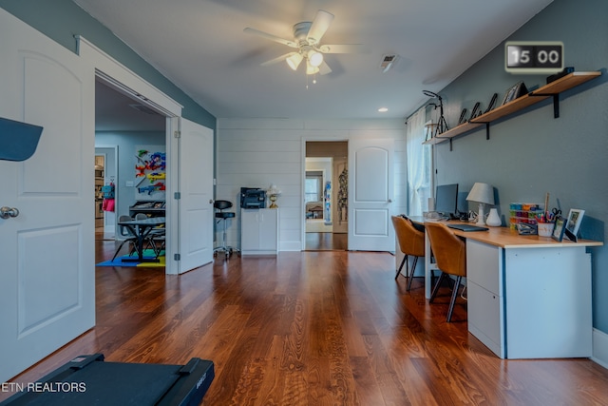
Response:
{"hour": 15, "minute": 0}
